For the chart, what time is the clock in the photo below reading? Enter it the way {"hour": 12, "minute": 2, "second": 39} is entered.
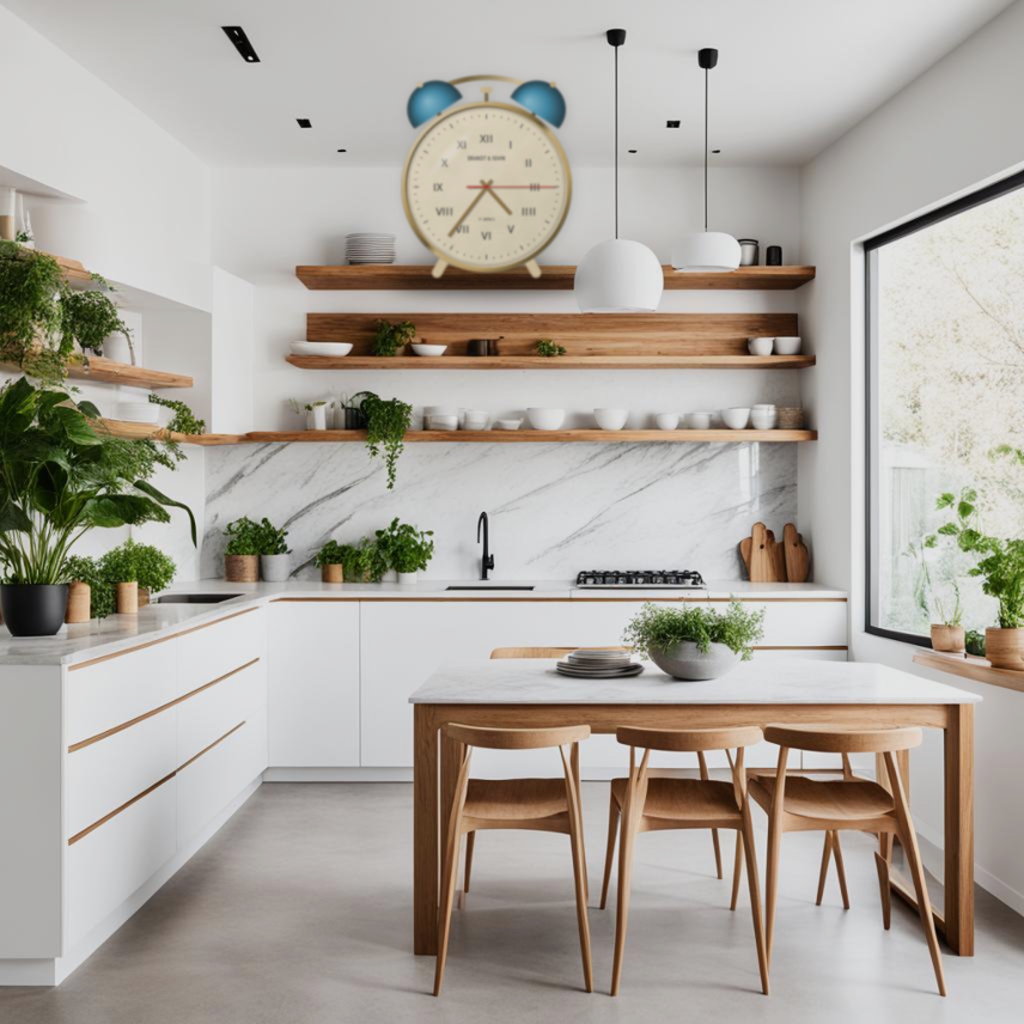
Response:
{"hour": 4, "minute": 36, "second": 15}
